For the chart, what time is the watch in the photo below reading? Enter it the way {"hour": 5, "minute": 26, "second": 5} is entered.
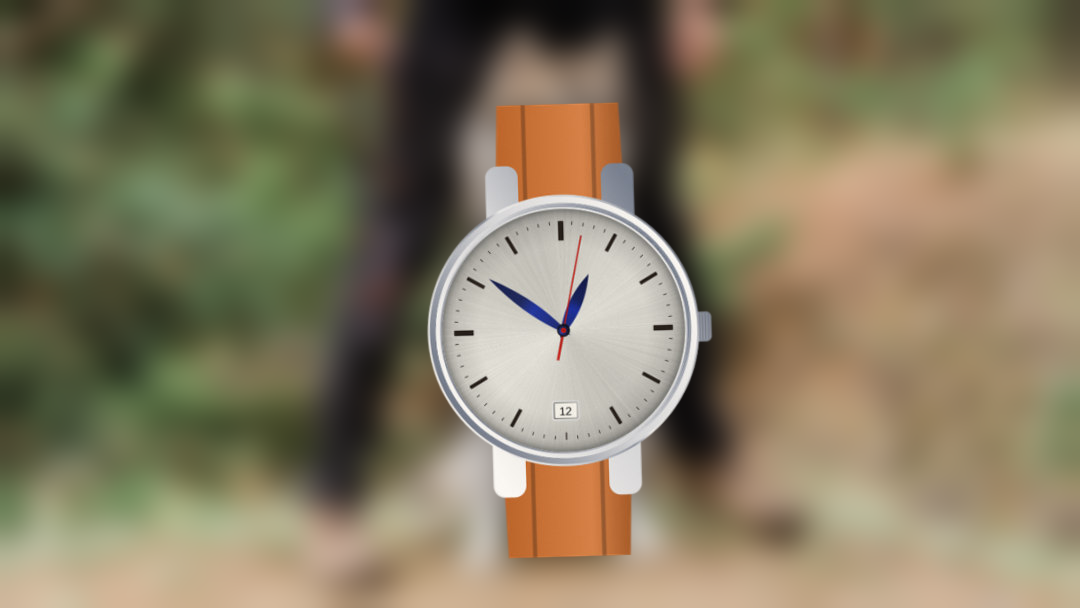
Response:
{"hour": 12, "minute": 51, "second": 2}
